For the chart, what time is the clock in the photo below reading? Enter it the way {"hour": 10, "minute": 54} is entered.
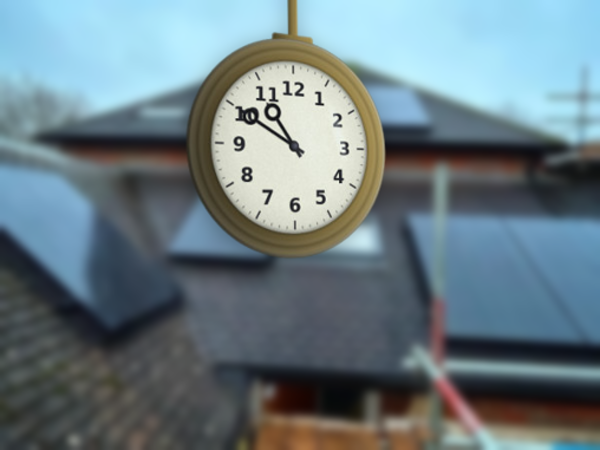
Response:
{"hour": 10, "minute": 50}
